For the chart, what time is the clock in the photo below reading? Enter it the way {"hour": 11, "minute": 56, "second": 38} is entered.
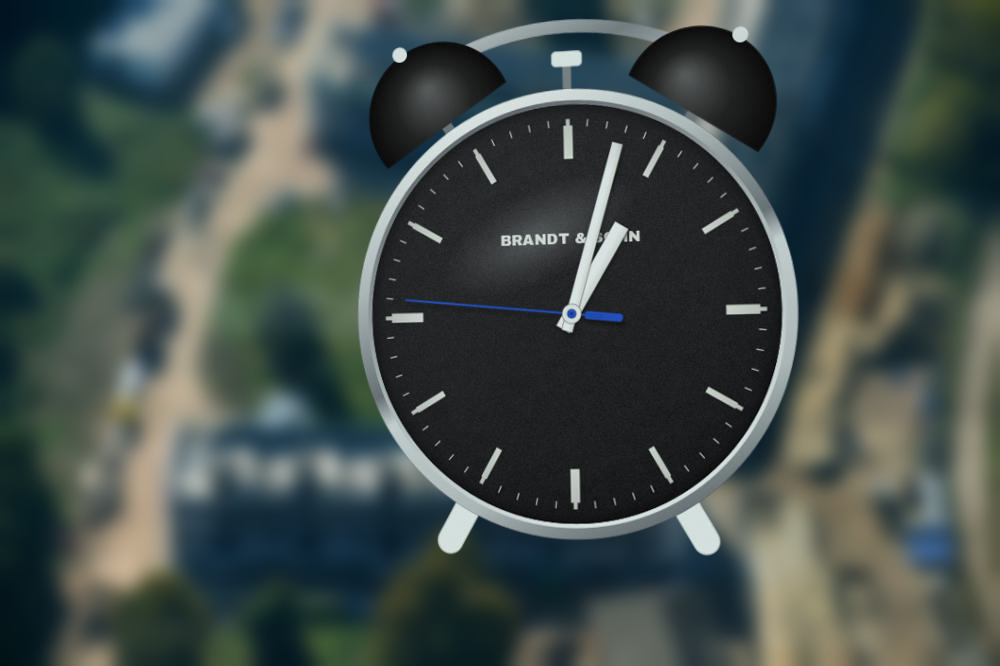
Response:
{"hour": 1, "minute": 2, "second": 46}
